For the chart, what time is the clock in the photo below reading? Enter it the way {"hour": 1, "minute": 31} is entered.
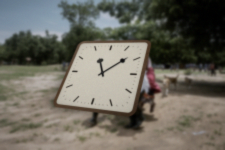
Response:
{"hour": 11, "minute": 8}
